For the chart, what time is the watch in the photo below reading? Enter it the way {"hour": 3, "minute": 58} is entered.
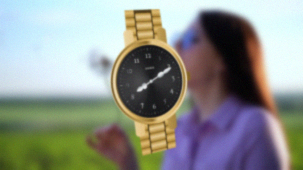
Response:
{"hour": 8, "minute": 11}
